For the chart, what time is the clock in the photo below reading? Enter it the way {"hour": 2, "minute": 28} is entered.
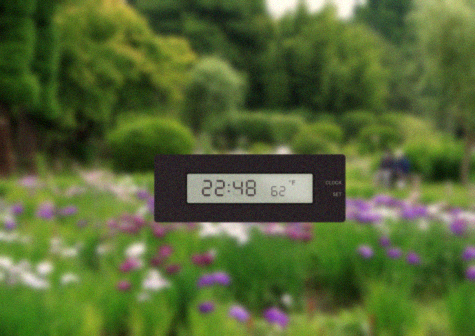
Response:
{"hour": 22, "minute": 48}
